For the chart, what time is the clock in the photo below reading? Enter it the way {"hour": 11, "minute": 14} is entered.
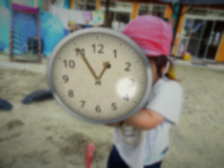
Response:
{"hour": 12, "minute": 55}
